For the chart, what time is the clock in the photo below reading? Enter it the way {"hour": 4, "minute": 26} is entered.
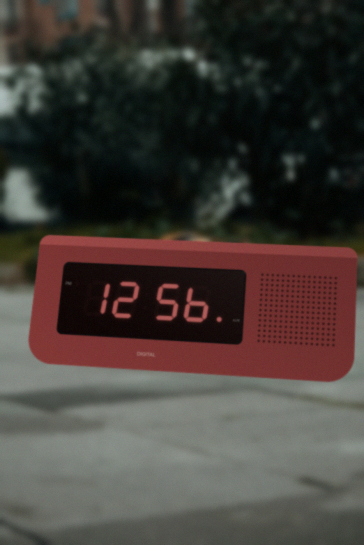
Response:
{"hour": 12, "minute": 56}
